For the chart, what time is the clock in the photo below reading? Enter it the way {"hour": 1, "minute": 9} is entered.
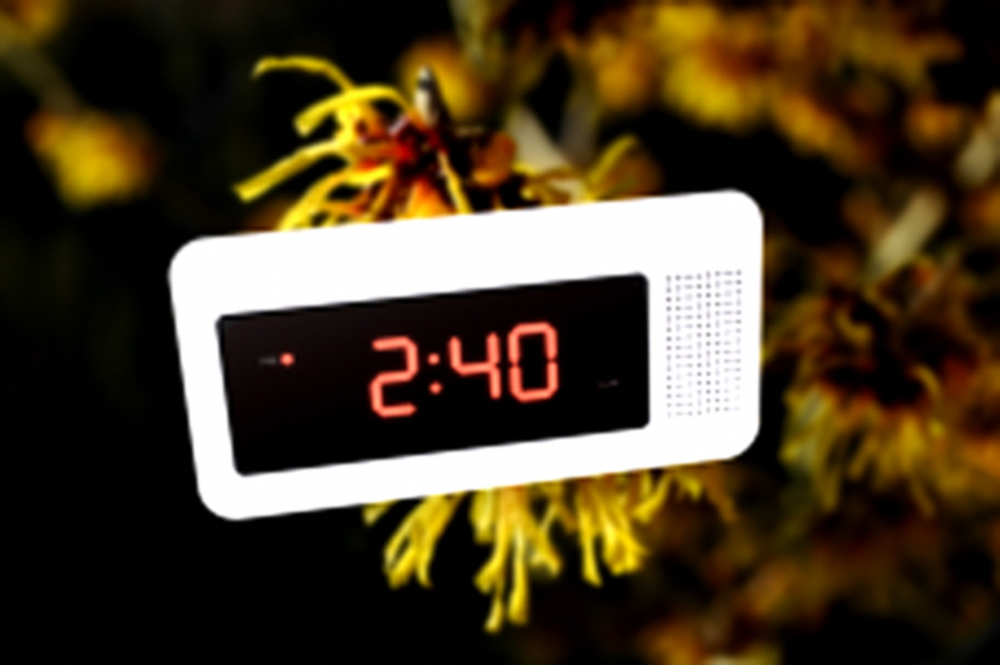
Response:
{"hour": 2, "minute": 40}
